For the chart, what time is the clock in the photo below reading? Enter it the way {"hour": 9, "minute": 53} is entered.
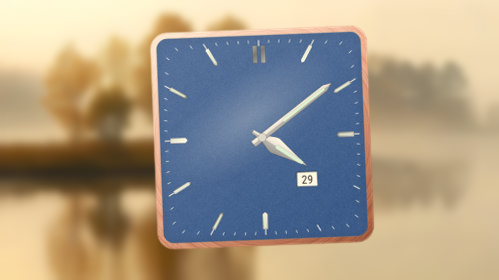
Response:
{"hour": 4, "minute": 9}
